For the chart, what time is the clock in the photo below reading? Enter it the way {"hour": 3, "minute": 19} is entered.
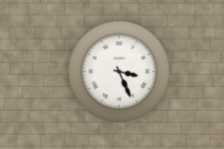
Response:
{"hour": 3, "minute": 26}
